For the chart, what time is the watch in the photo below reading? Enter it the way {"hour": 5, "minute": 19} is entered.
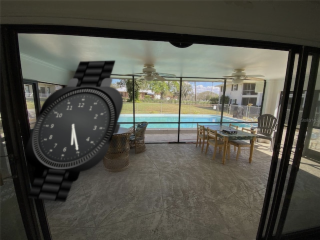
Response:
{"hour": 5, "minute": 25}
